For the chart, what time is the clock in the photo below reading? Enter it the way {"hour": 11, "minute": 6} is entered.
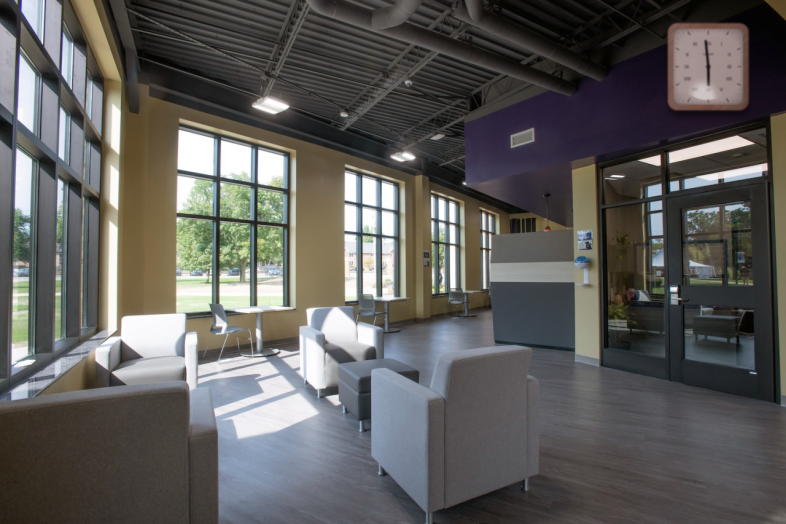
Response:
{"hour": 5, "minute": 59}
